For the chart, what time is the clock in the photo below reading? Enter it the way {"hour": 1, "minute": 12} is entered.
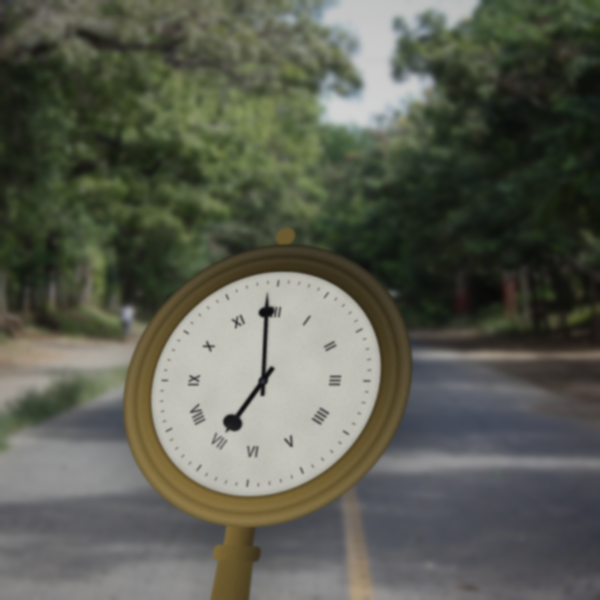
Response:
{"hour": 6, "minute": 59}
